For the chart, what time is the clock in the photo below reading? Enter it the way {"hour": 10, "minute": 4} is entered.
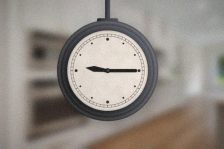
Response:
{"hour": 9, "minute": 15}
